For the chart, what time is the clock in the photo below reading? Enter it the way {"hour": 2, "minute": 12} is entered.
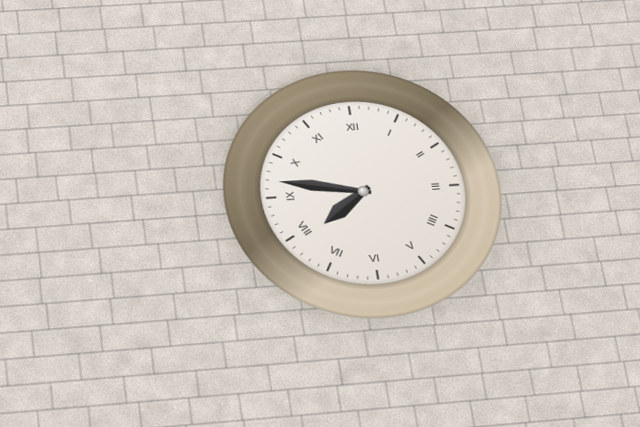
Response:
{"hour": 7, "minute": 47}
